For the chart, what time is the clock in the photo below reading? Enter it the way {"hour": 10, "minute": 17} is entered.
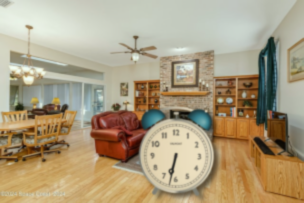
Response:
{"hour": 6, "minute": 32}
